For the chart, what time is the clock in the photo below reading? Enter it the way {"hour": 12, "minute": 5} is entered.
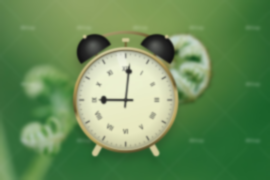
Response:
{"hour": 9, "minute": 1}
